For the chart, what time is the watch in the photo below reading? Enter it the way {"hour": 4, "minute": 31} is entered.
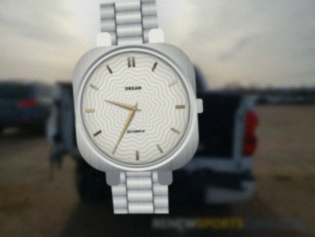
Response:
{"hour": 9, "minute": 35}
